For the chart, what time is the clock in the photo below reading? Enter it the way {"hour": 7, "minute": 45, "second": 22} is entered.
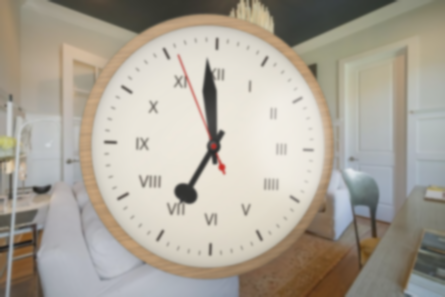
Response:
{"hour": 6, "minute": 58, "second": 56}
